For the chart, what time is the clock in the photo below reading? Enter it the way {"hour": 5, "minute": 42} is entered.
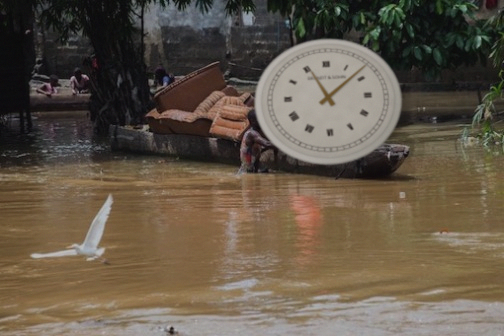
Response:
{"hour": 11, "minute": 8}
